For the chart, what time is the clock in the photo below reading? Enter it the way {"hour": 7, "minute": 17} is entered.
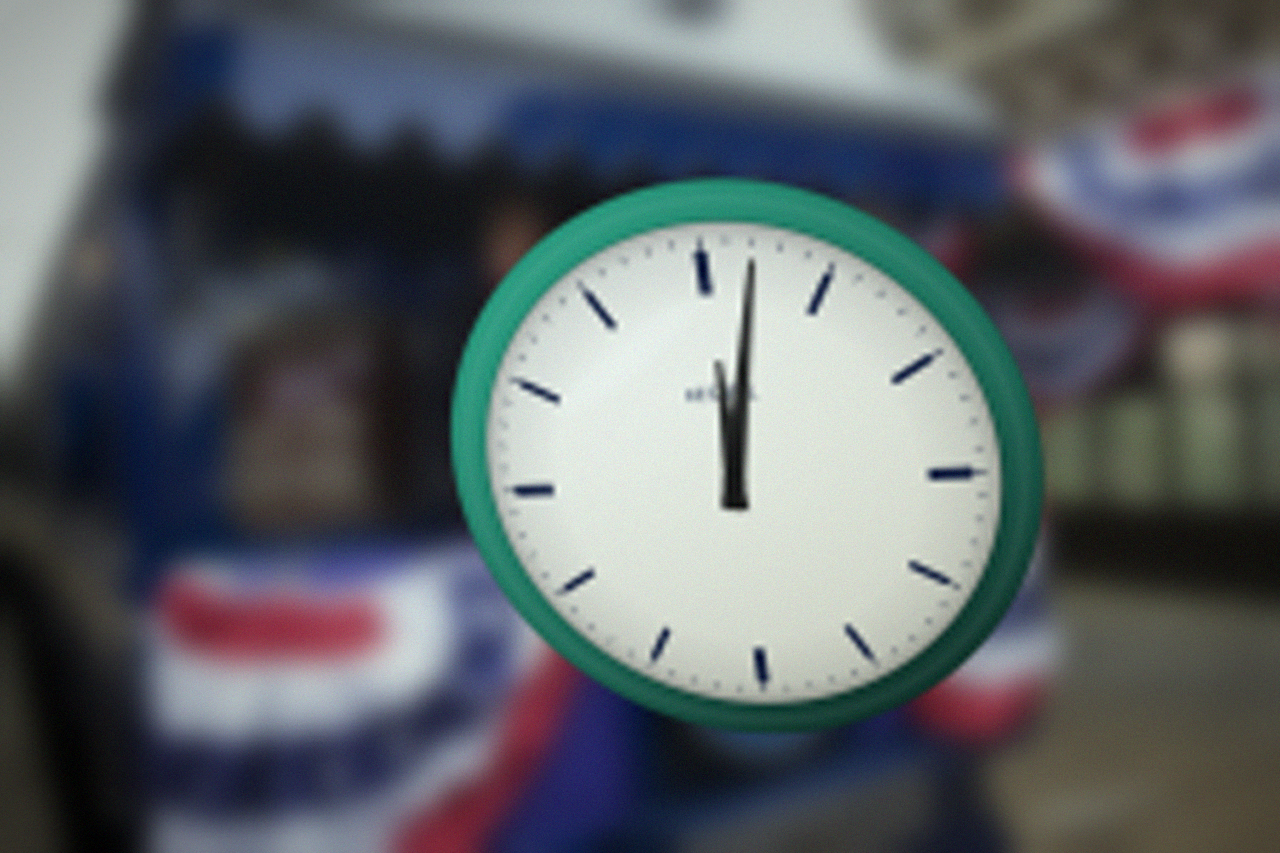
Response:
{"hour": 12, "minute": 2}
